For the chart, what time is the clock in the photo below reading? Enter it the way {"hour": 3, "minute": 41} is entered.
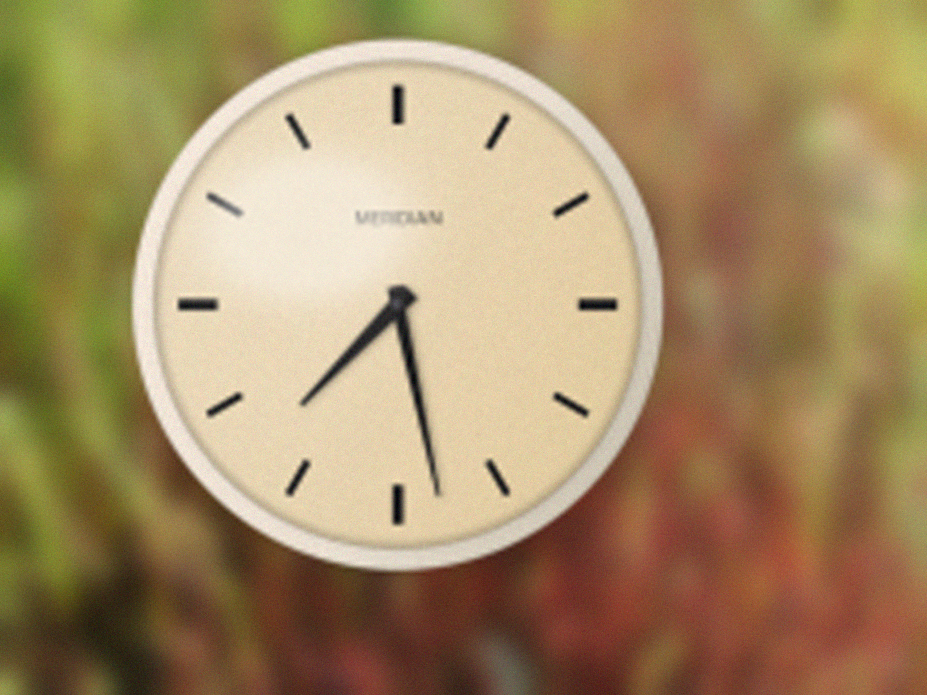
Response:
{"hour": 7, "minute": 28}
